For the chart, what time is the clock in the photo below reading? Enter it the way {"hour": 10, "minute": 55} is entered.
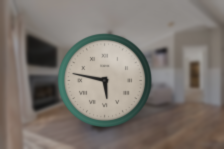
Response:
{"hour": 5, "minute": 47}
